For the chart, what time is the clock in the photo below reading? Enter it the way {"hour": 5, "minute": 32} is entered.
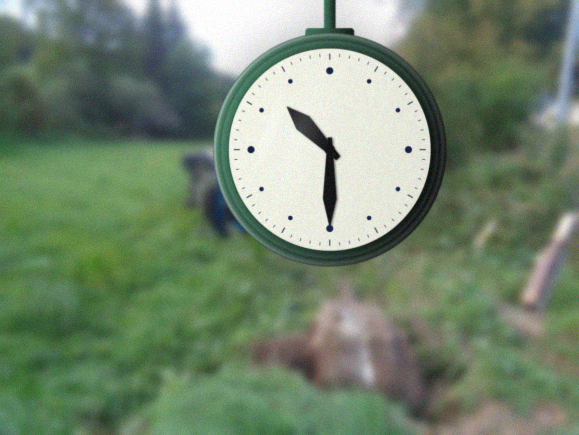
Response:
{"hour": 10, "minute": 30}
